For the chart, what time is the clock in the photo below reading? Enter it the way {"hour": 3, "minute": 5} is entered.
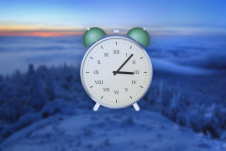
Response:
{"hour": 3, "minute": 7}
